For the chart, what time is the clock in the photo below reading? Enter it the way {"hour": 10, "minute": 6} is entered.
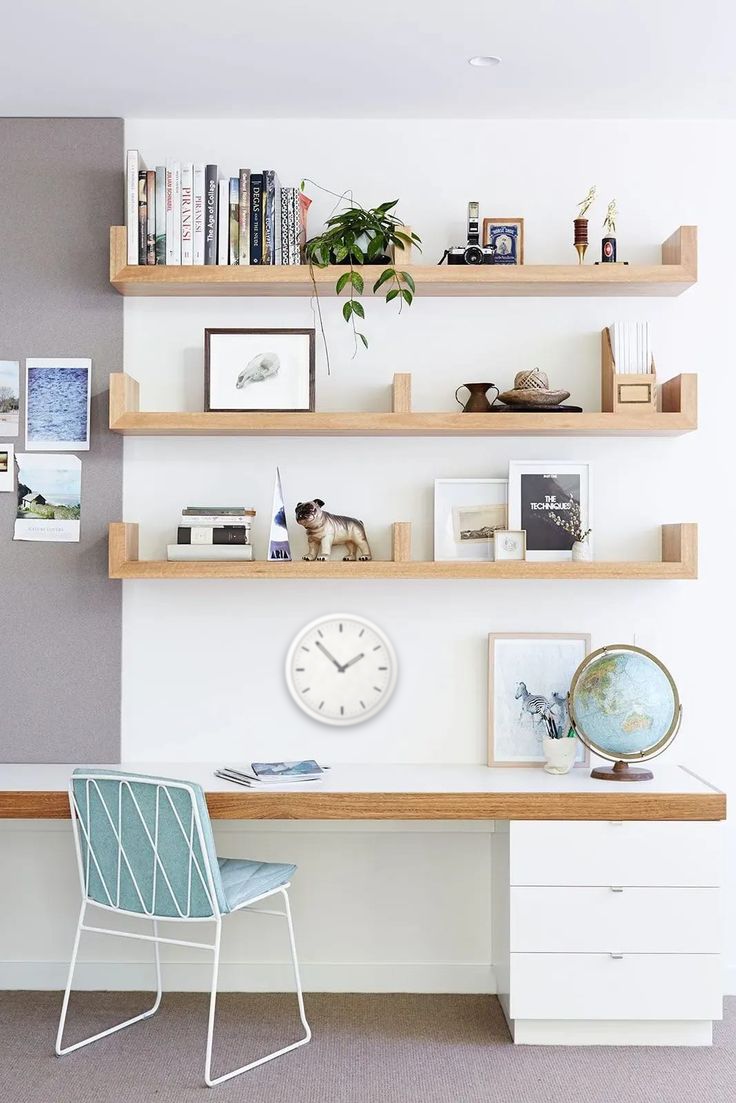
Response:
{"hour": 1, "minute": 53}
